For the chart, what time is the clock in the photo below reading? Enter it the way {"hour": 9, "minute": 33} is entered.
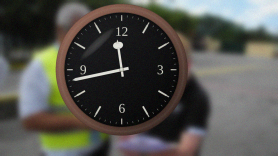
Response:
{"hour": 11, "minute": 43}
